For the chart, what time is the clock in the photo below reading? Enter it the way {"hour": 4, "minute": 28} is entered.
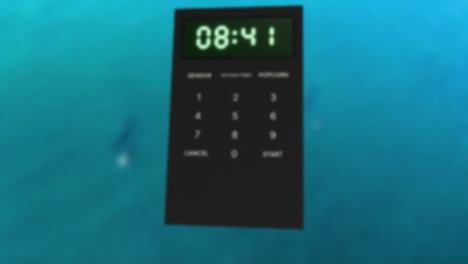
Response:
{"hour": 8, "minute": 41}
